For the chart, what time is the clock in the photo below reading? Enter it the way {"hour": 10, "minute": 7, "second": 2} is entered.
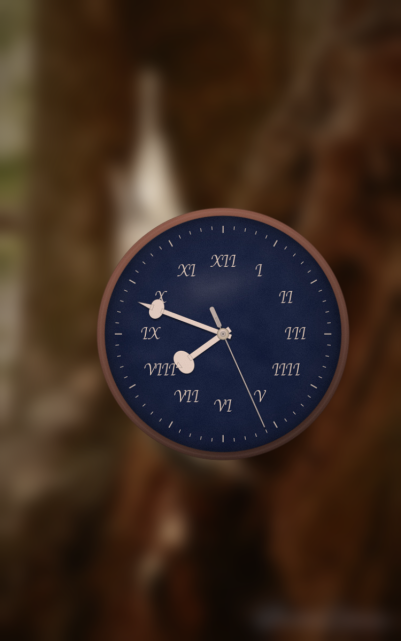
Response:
{"hour": 7, "minute": 48, "second": 26}
